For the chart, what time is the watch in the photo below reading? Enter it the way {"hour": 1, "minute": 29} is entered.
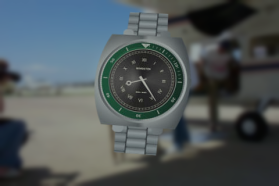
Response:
{"hour": 8, "minute": 24}
